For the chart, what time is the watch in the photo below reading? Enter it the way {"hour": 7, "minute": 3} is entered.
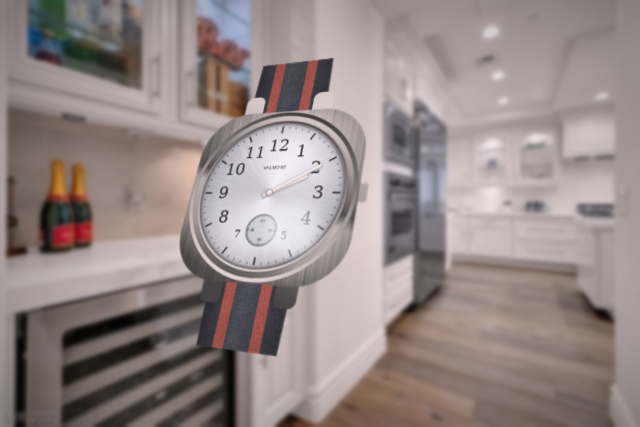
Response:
{"hour": 2, "minute": 10}
